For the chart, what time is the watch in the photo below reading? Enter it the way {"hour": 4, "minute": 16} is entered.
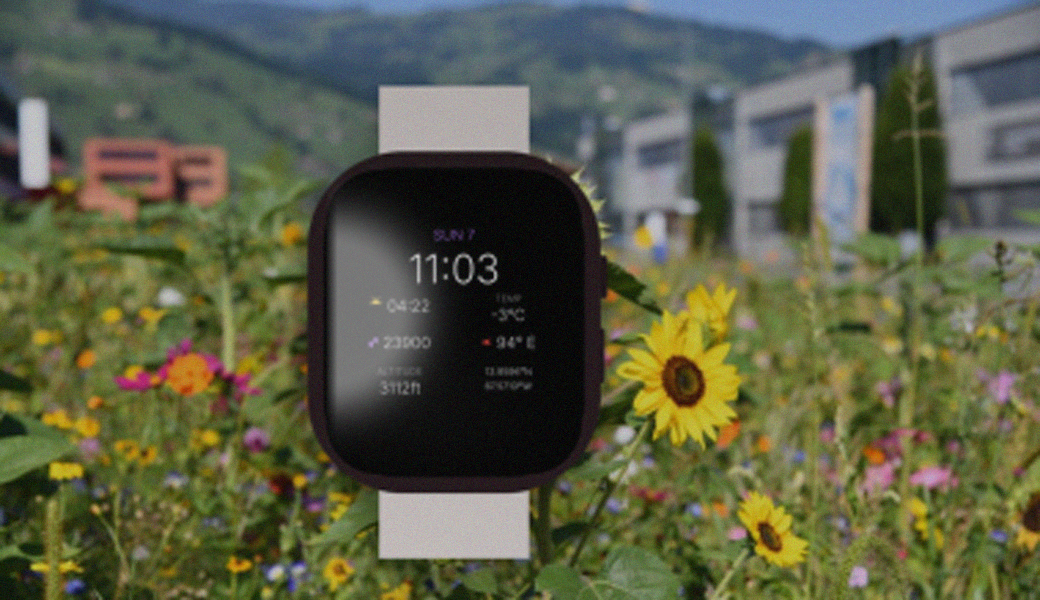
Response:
{"hour": 11, "minute": 3}
